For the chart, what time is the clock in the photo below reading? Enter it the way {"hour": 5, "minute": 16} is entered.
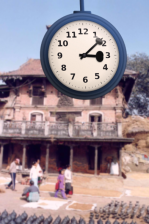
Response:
{"hour": 3, "minute": 8}
